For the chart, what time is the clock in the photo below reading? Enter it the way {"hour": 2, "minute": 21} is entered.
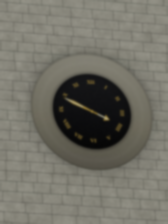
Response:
{"hour": 3, "minute": 49}
